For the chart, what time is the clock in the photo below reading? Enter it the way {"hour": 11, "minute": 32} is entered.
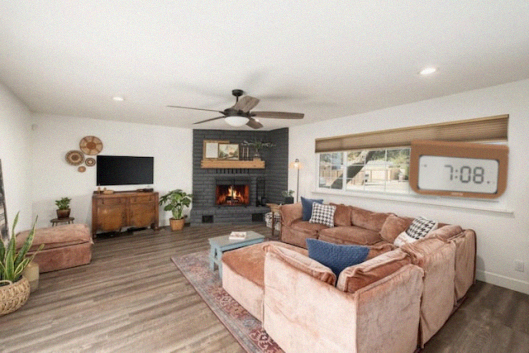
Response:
{"hour": 7, "minute": 8}
